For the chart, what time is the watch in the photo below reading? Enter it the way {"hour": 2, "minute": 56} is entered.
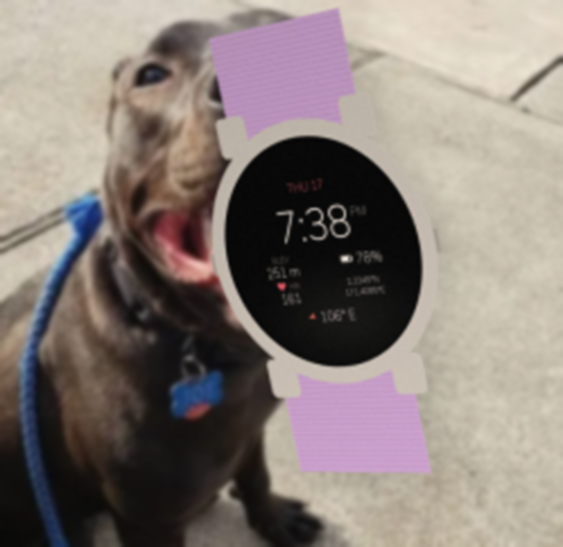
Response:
{"hour": 7, "minute": 38}
